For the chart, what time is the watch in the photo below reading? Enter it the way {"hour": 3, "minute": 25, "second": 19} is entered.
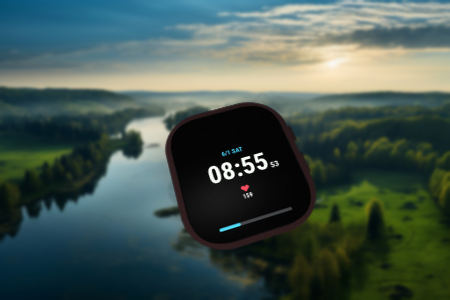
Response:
{"hour": 8, "minute": 55, "second": 53}
